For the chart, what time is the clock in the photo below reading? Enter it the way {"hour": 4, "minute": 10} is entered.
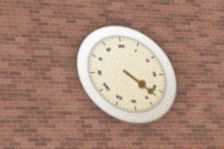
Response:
{"hour": 4, "minute": 22}
